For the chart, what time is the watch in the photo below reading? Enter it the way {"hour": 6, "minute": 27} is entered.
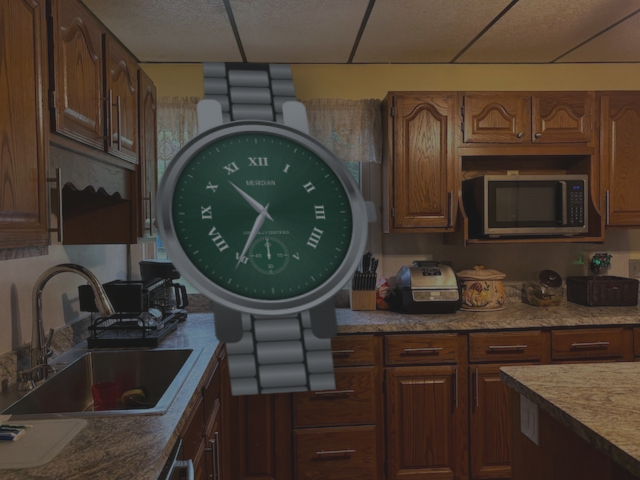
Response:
{"hour": 10, "minute": 35}
